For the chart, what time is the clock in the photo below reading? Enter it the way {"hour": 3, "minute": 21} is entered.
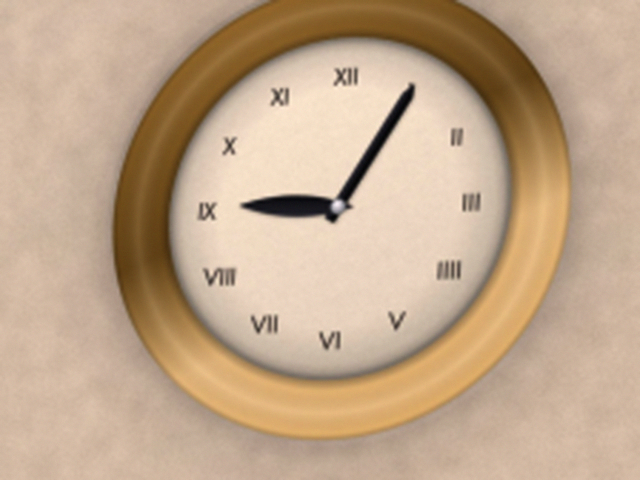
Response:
{"hour": 9, "minute": 5}
